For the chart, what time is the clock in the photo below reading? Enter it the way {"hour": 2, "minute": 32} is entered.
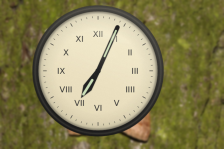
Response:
{"hour": 7, "minute": 4}
